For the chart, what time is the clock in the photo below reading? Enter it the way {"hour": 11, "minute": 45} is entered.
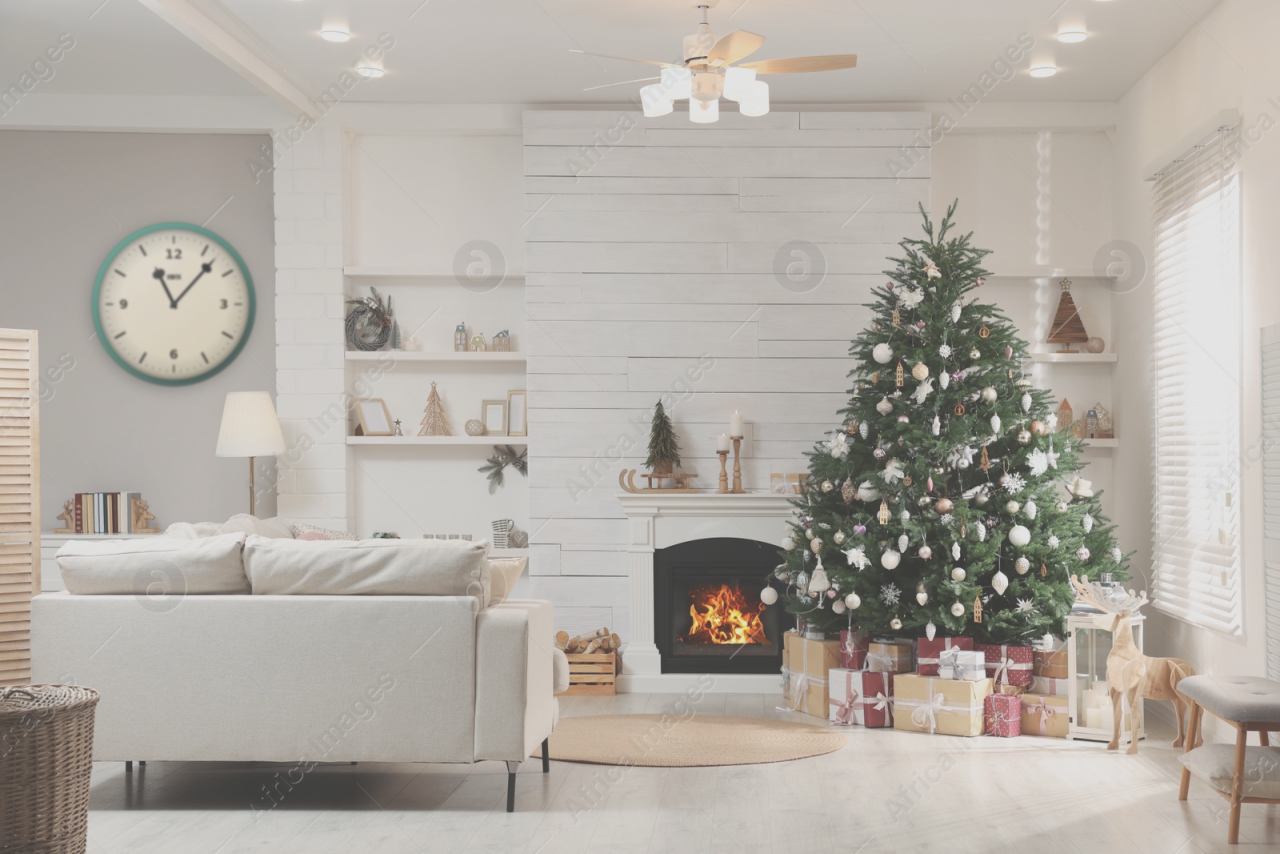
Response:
{"hour": 11, "minute": 7}
